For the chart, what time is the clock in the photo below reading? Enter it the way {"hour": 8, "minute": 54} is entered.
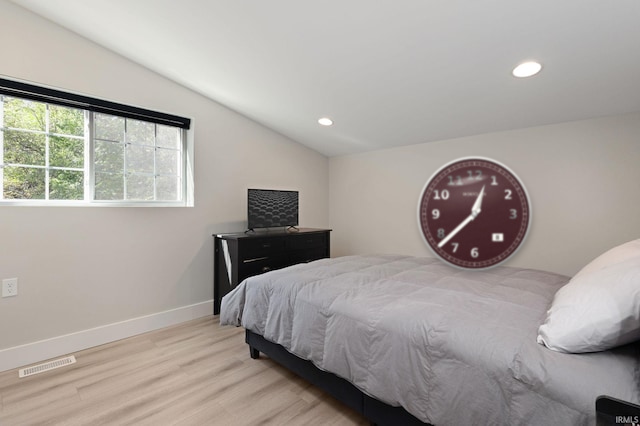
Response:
{"hour": 12, "minute": 38}
